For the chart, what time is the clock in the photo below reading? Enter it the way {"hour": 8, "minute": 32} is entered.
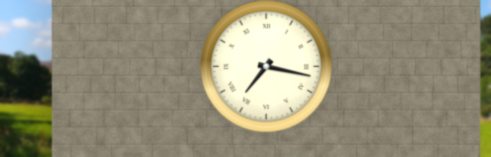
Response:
{"hour": 7, "minute": 17}
